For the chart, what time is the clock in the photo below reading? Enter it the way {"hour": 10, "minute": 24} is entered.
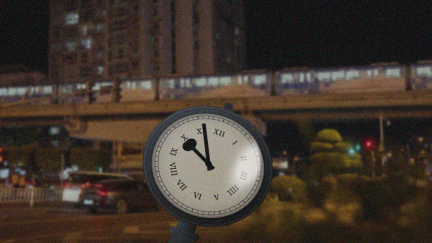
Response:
{"hour": 9, "minute": 56}
